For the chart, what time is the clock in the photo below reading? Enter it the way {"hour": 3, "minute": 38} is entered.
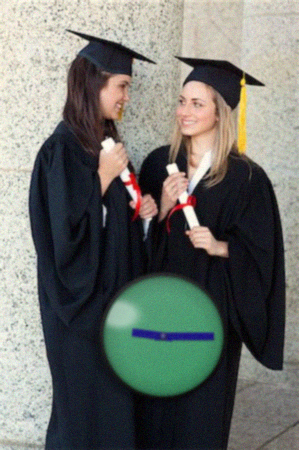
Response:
{"hour": 9, "minute": 15}
